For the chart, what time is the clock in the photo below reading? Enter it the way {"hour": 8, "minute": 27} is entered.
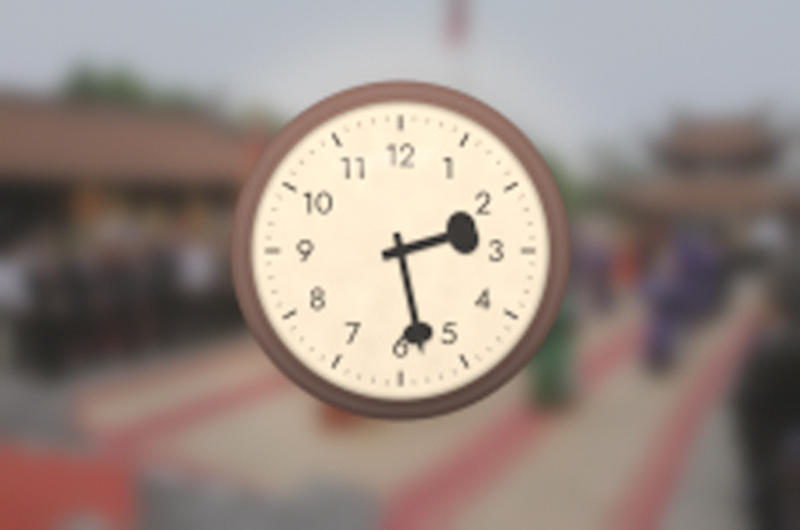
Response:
{"hour": 2, "minute": 28}
